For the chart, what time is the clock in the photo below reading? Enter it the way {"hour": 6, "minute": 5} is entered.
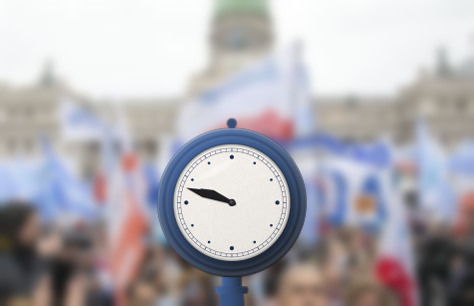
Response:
{"hour": 9, "minute": 48}
